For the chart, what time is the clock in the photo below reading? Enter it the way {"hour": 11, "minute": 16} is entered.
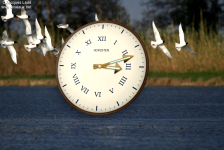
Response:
{"hour": 3, "minute": 12}
